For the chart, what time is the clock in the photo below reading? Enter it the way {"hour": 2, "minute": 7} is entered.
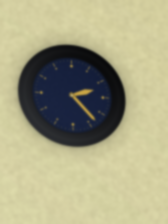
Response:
{"hour": 2, "minute": 23}
